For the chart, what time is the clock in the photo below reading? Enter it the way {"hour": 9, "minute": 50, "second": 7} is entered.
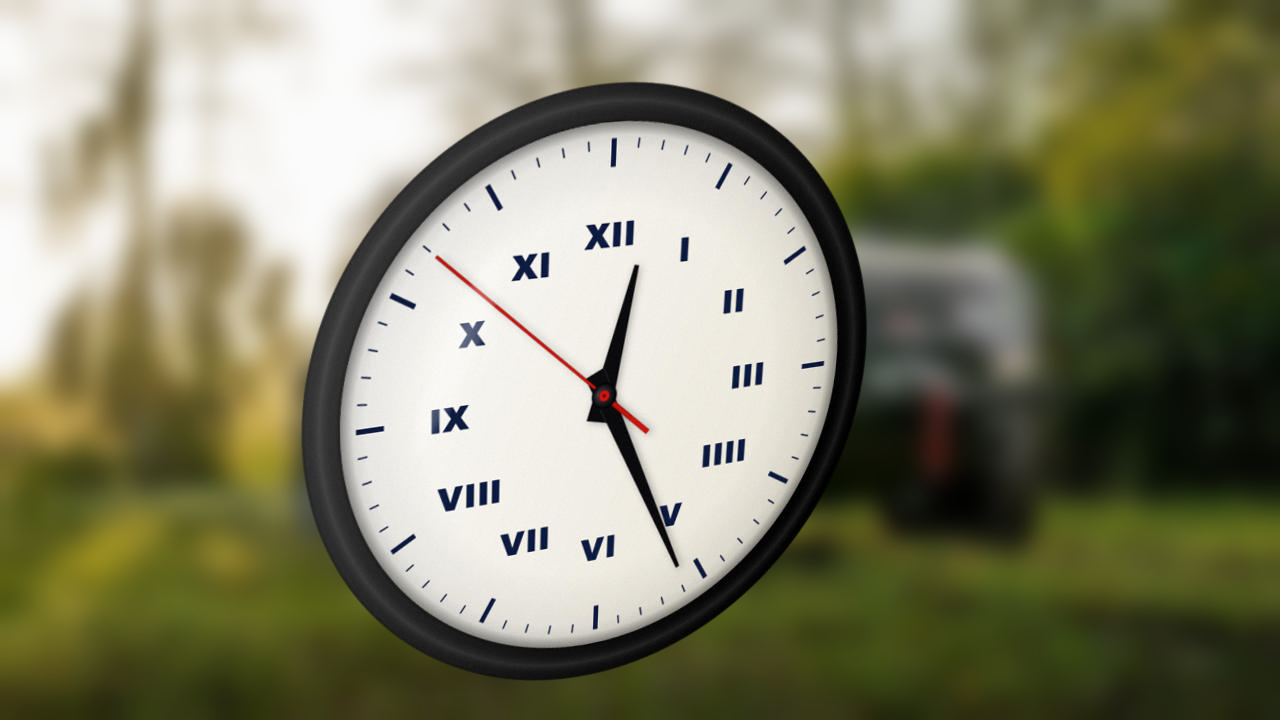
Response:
{"hour": 12, "minute": 25, "second": 52}
